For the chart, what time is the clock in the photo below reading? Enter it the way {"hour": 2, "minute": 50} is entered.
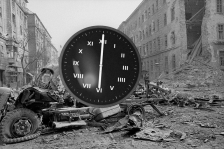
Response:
{"hour": 6, "minute": 0}
